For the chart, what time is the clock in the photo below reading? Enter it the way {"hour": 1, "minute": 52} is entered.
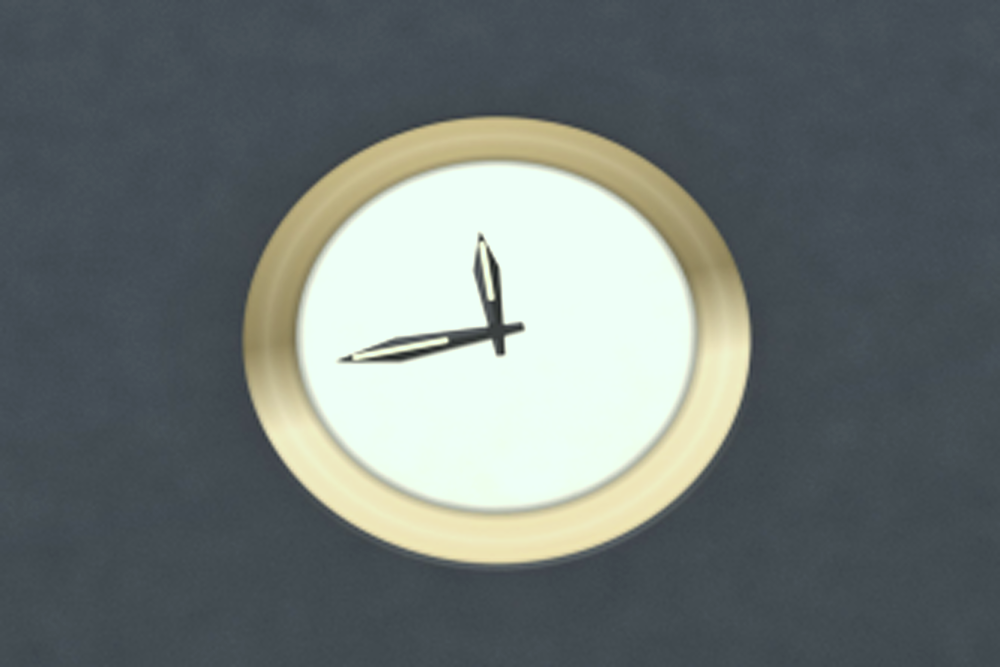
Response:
{"hour": 11, "minute": 43}
